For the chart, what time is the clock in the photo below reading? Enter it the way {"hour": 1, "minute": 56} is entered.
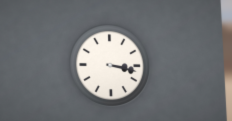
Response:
{"hour": 3, "minute": 17}
